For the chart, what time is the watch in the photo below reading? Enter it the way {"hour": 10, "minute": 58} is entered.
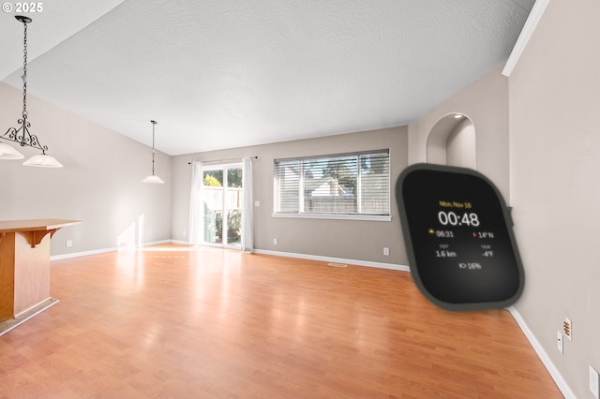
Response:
{"hour": 0, "minute": 48}
